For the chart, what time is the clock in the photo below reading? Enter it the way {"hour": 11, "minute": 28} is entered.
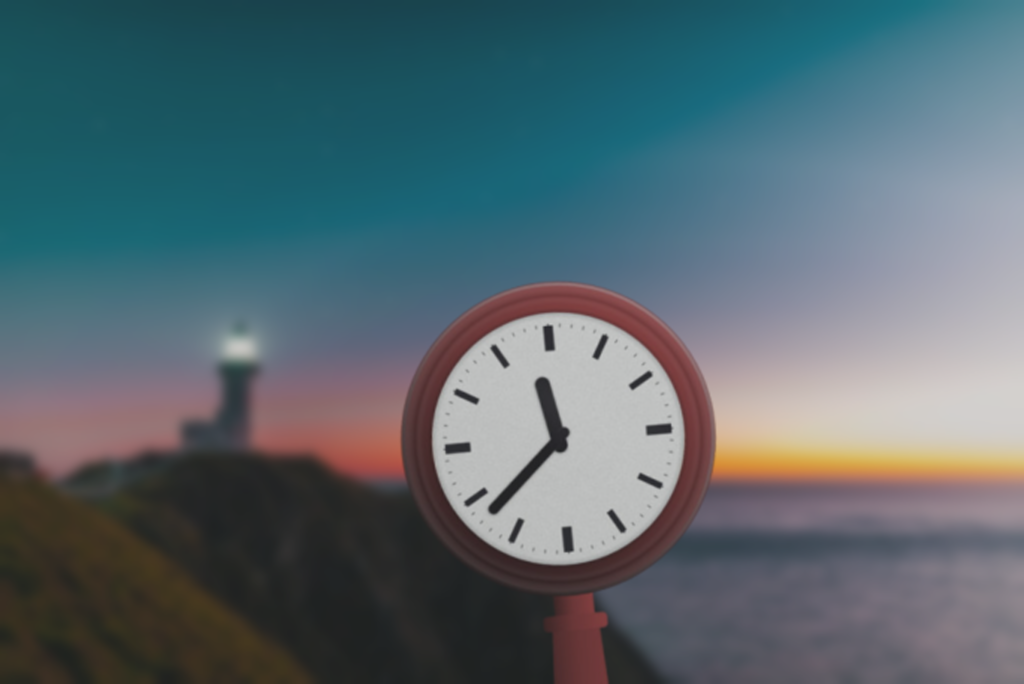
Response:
{"hour": 11, "minute": 38}
